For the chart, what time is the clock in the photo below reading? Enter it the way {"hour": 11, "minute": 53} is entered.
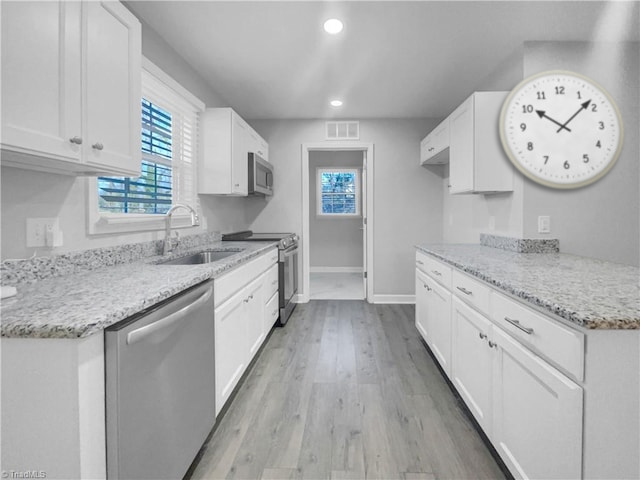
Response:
{"hour": 10, "minute": 8}
